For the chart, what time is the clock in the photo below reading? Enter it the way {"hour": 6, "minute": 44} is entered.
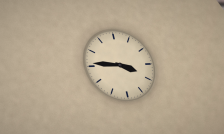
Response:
{"hour": 3, "minute": 46}
